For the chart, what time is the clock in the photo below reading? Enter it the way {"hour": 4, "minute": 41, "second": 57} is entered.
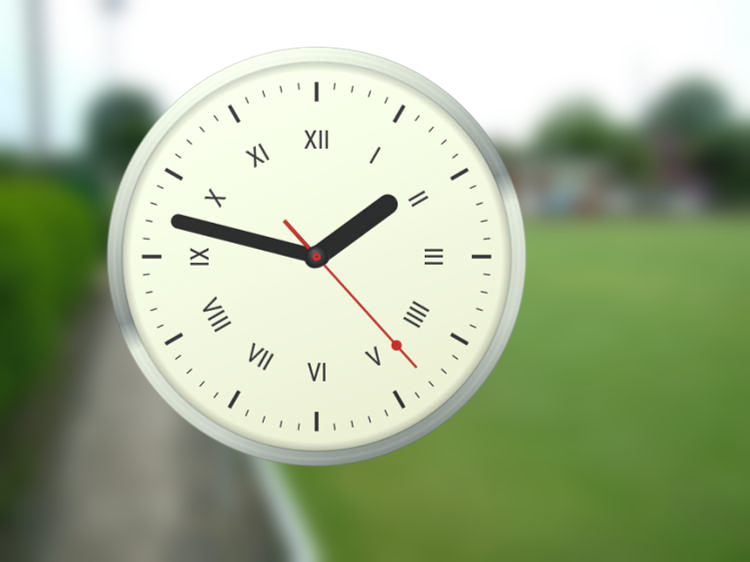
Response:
{"hour": 1, "minute": 47, "second": 23}
